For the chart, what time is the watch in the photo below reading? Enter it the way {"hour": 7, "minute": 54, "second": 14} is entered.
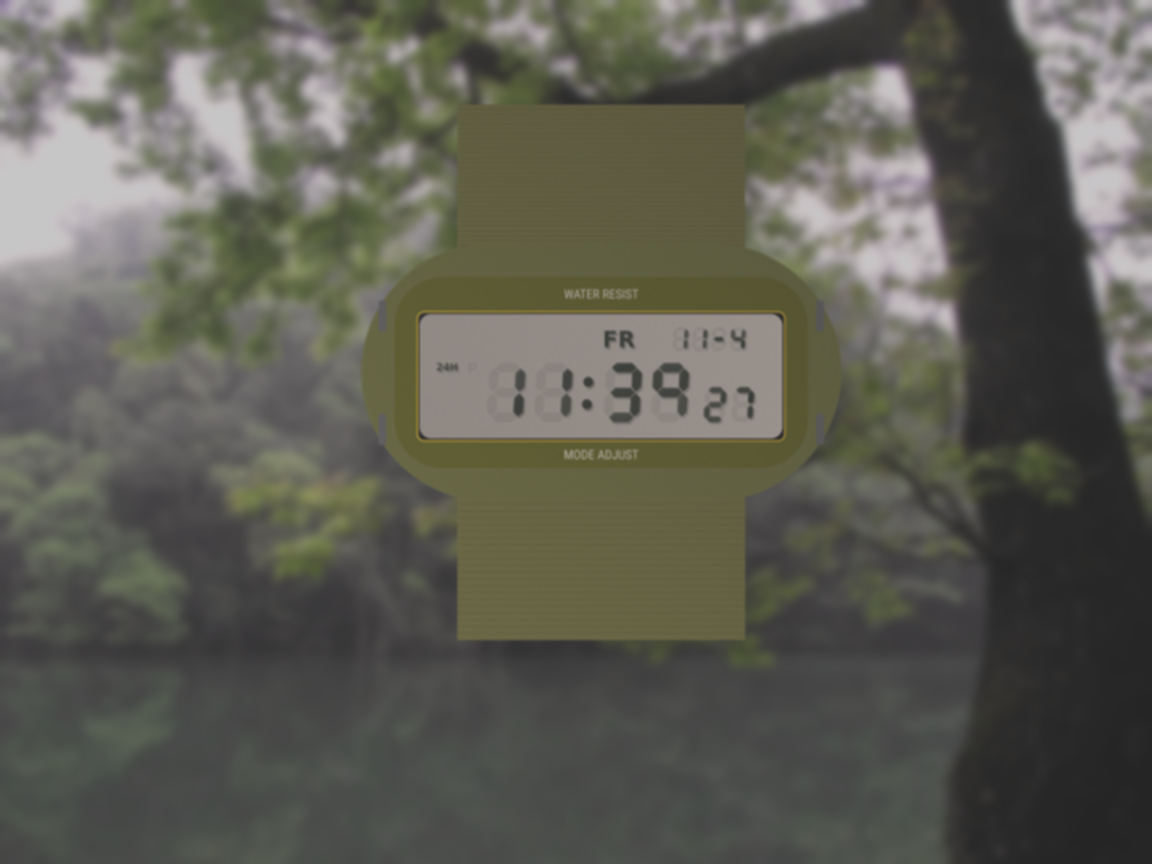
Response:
{"hour": 11, "minute": 39, "second": 27}
